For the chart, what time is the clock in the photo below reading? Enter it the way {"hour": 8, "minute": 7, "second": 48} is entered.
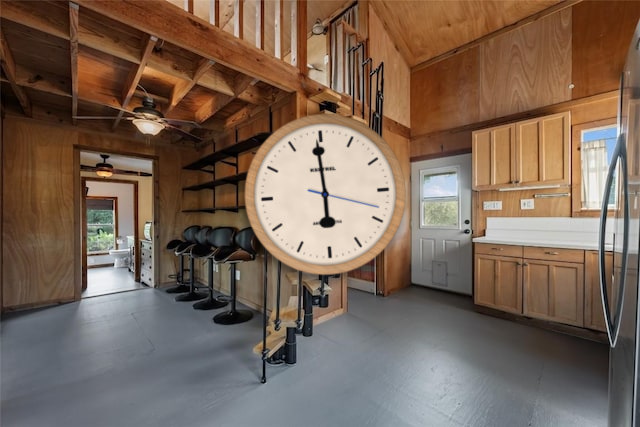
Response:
{"hour": 5, "minute": 59, "second": 18}
